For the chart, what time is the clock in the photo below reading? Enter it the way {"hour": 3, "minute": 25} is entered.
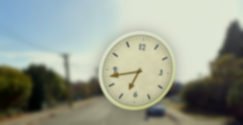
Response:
{"hour": 6, "minute": 43}
